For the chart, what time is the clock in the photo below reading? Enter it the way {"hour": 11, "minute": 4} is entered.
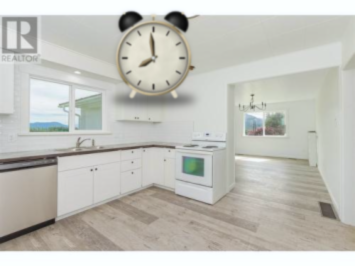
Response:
{"hour": 7, "minute": 59}
